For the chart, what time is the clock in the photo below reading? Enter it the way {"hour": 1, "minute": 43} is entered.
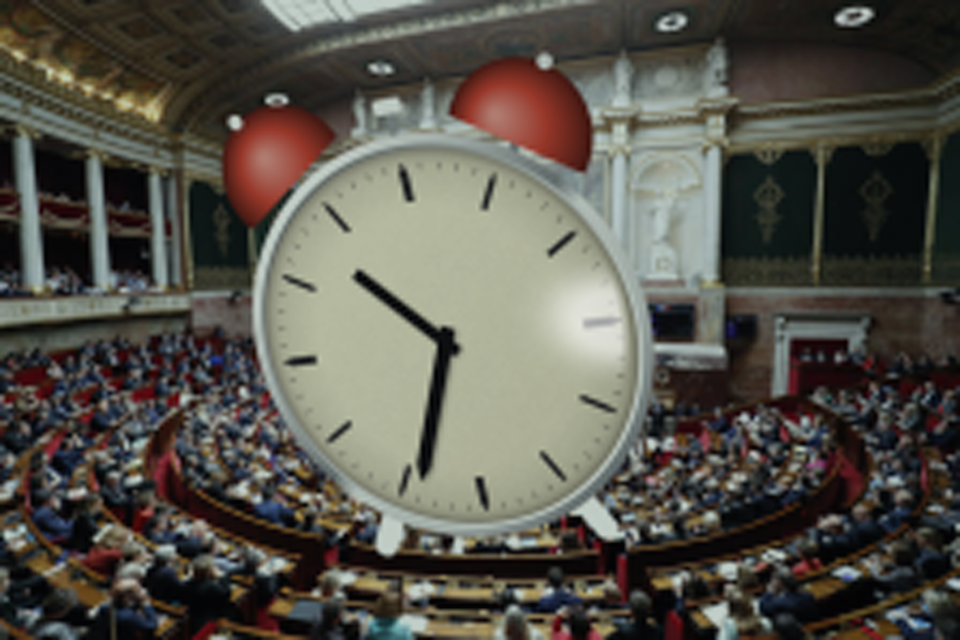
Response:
{"hour": 10, "minute": 34}
